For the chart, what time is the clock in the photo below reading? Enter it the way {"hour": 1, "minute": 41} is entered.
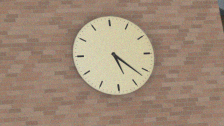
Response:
{"hour": 5, "minute": 22}
